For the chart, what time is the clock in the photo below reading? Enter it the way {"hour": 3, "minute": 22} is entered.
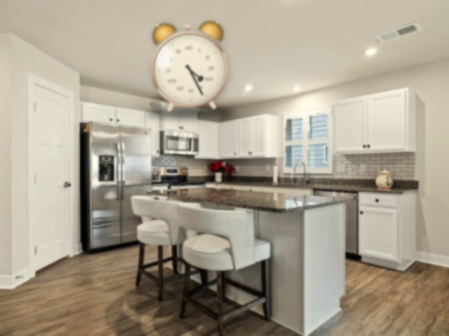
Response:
{"hour": 4, "minute": 26}
